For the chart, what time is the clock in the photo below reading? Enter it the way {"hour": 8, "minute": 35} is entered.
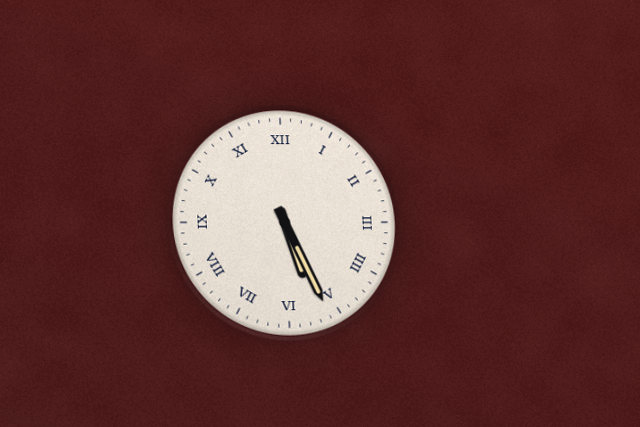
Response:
{"hour": 5, "minute": 26}
